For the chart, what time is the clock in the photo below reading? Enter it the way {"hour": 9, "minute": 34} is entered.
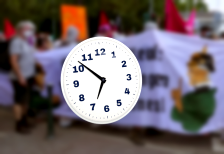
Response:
{"hour": 6, "minute": 52}
